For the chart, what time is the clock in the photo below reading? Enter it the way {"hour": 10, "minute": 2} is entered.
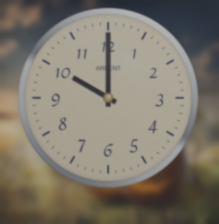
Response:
{"hour": 10, "minute": 0}
